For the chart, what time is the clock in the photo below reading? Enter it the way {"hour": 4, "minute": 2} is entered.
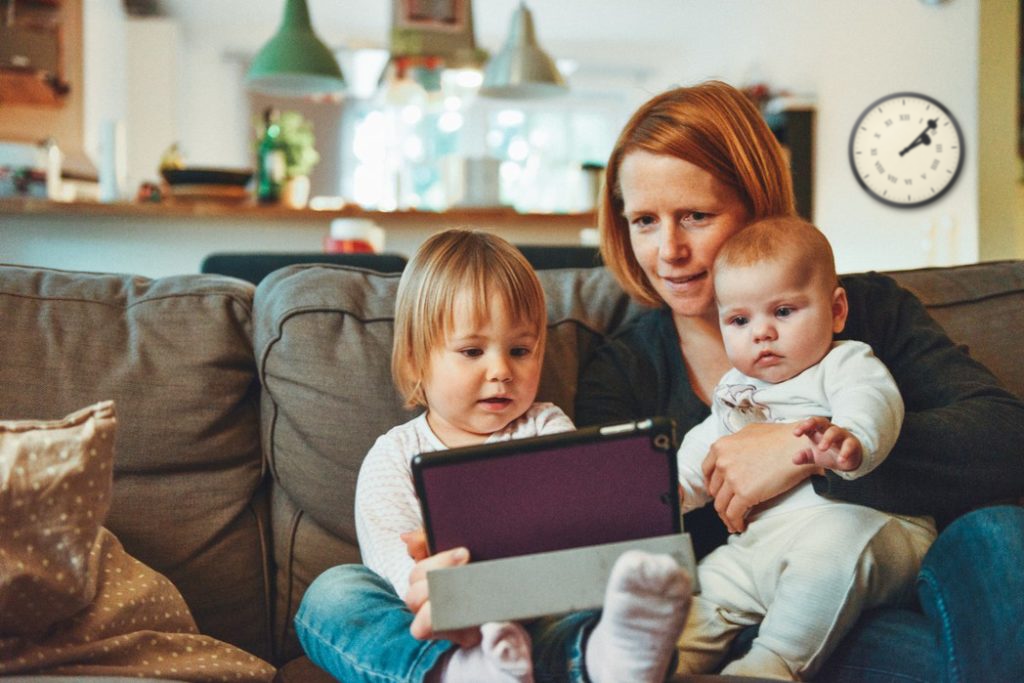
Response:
{"hour": 2, "minute": 8}
